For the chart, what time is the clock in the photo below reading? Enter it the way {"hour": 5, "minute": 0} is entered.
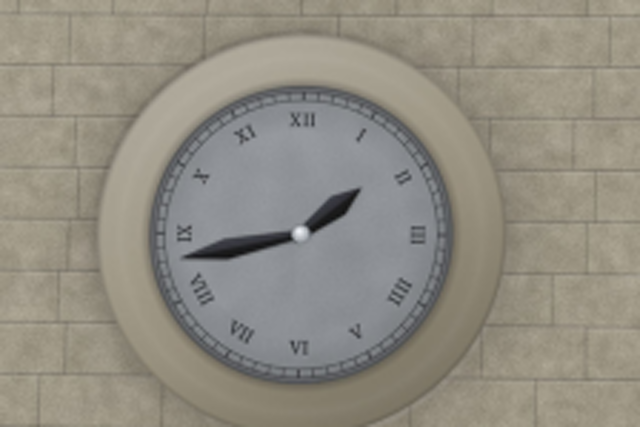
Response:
{"hour": 1, "minute": 43}
